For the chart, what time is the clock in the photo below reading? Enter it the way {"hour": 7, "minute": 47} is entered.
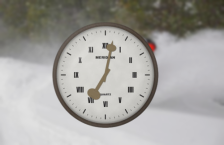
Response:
{"hour": 7, "minute": 2}
